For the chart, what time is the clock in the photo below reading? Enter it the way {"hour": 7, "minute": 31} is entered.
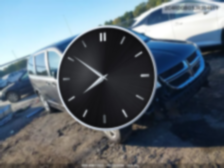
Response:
{"hour": 7, "minute": 51}
